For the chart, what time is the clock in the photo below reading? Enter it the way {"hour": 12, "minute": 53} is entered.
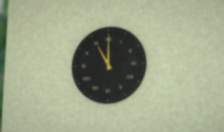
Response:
{"hour": 11, "minute": 0}
